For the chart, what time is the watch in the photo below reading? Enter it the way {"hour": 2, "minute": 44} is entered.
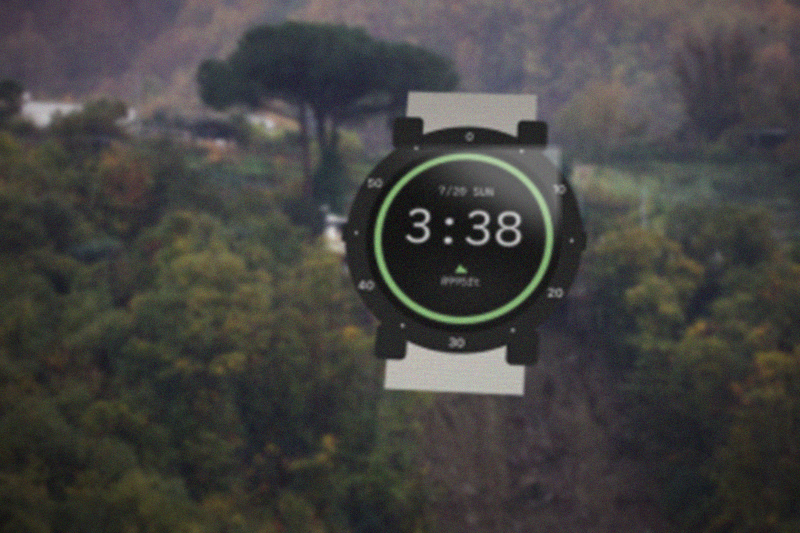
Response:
{"hour": 3, "minute": 38}
